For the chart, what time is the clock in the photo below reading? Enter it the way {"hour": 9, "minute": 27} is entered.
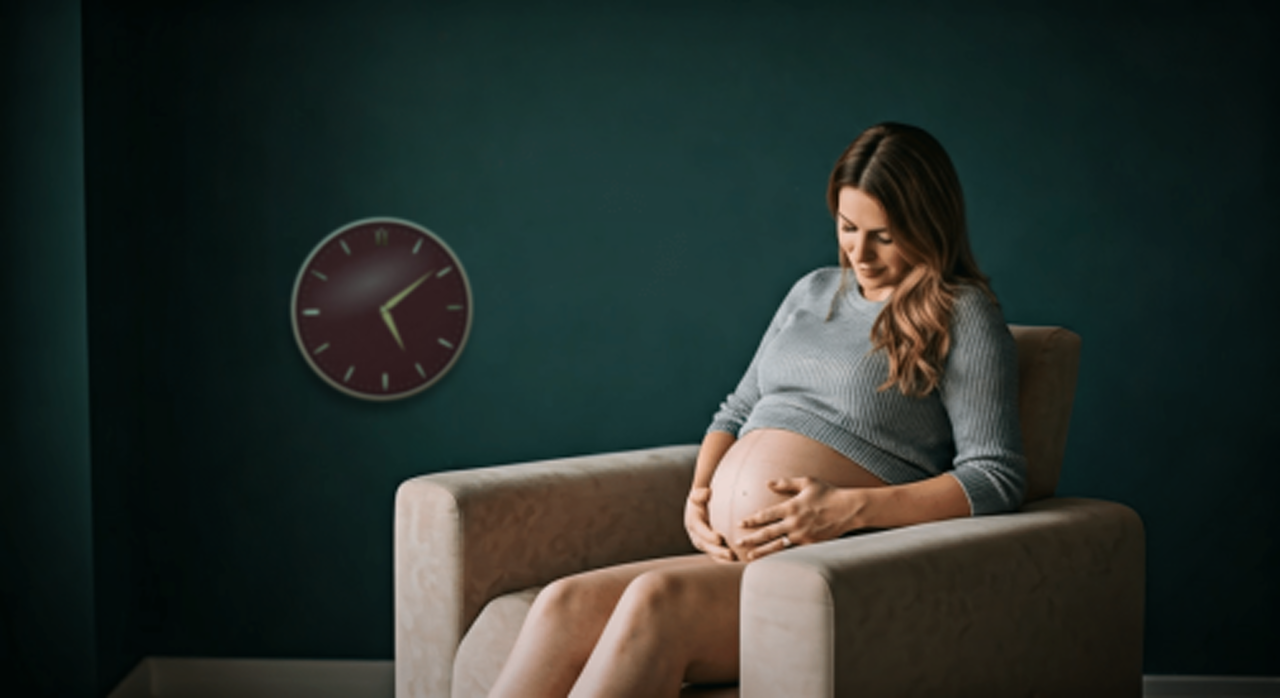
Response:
{"hour": 5, "minute": 9}
